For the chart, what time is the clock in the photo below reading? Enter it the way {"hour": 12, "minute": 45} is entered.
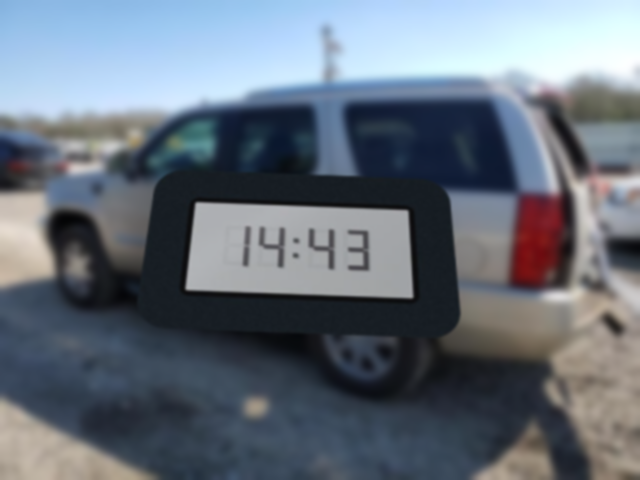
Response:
{"hour": 14, "minute": 43}
